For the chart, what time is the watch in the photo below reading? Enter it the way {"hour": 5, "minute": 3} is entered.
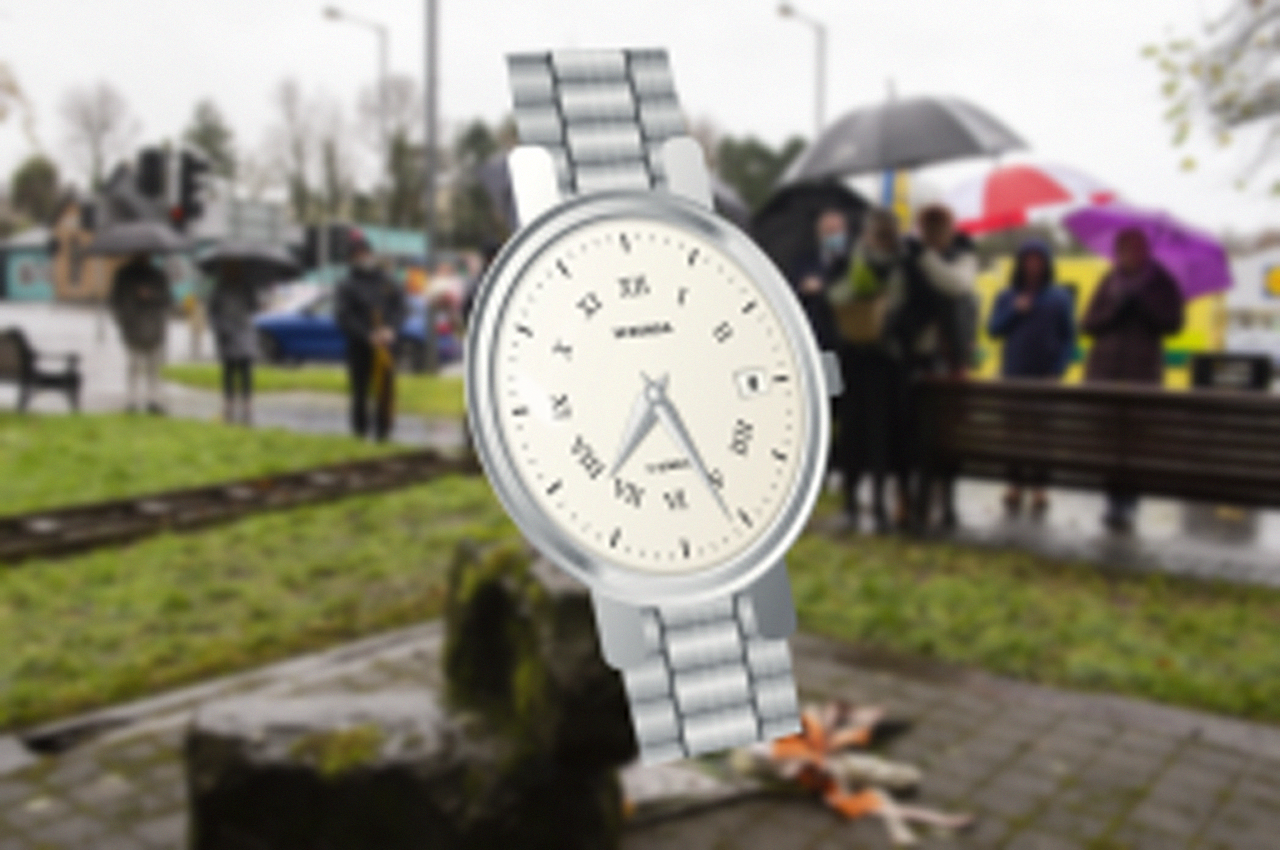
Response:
{"hour": 7, "minute": 26}
